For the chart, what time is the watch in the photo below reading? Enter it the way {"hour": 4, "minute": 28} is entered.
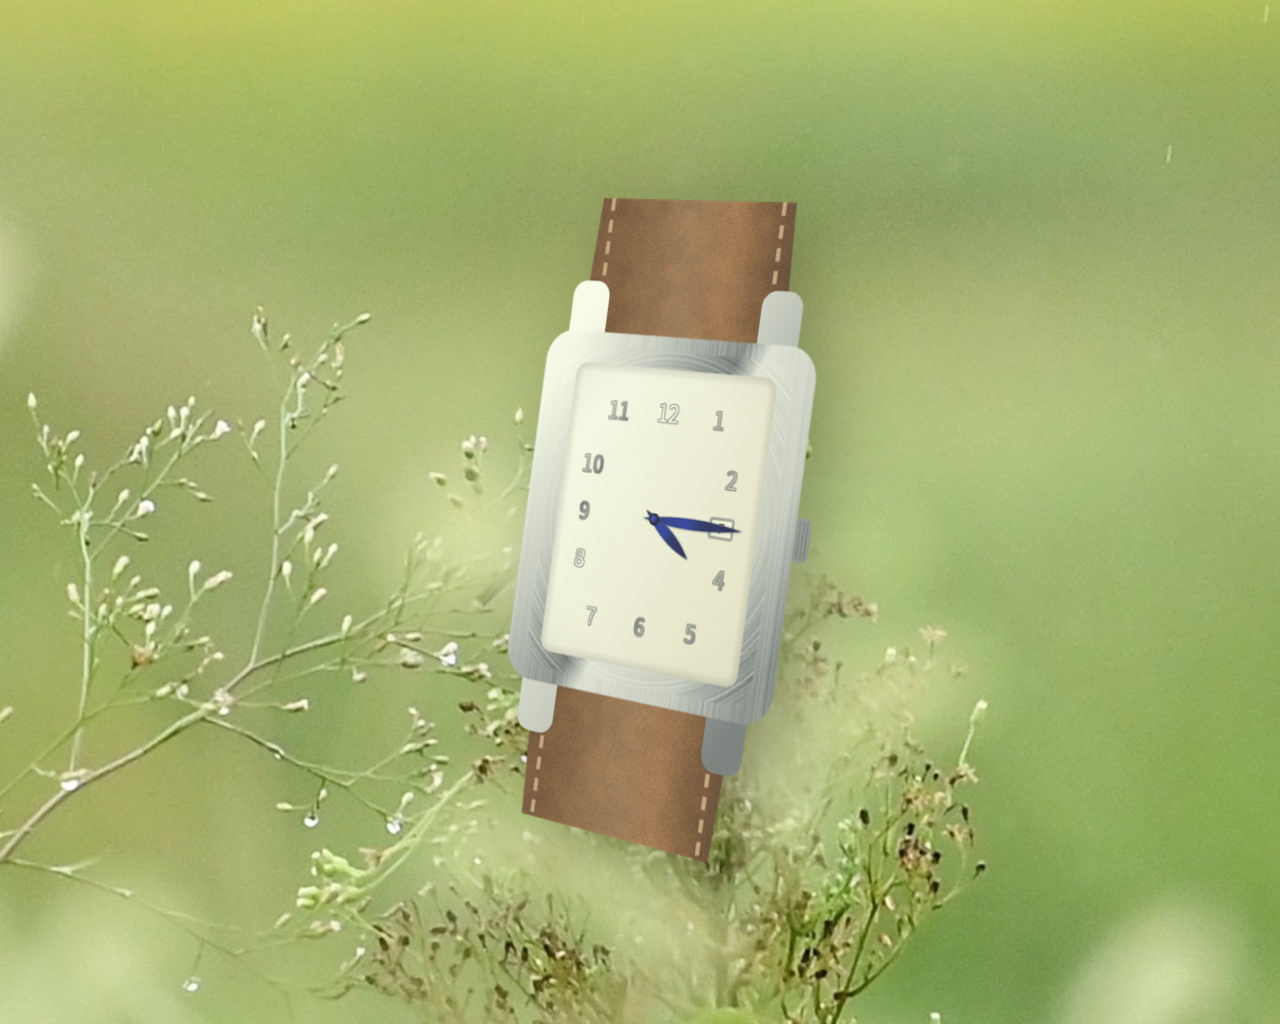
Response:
{"hour": 4, "minute": 15}
